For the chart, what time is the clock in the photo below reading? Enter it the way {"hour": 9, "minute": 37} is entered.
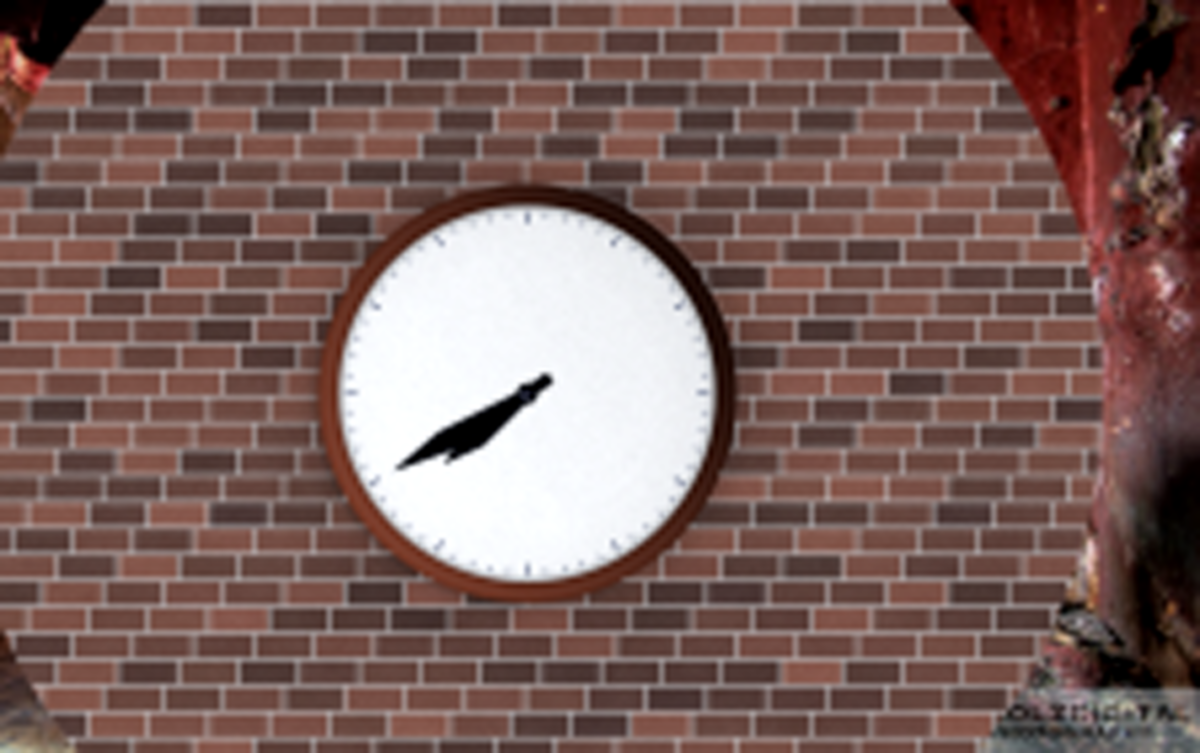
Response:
{"hour": 7, "minute": 40}
